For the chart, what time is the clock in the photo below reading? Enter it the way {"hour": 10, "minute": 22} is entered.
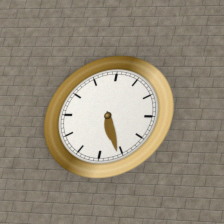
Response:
{"hour": 5, "minute": 26}
